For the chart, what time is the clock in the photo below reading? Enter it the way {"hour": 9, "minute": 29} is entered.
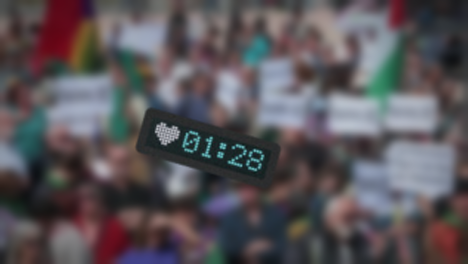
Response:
{"hour": 1, "minute": 28}
